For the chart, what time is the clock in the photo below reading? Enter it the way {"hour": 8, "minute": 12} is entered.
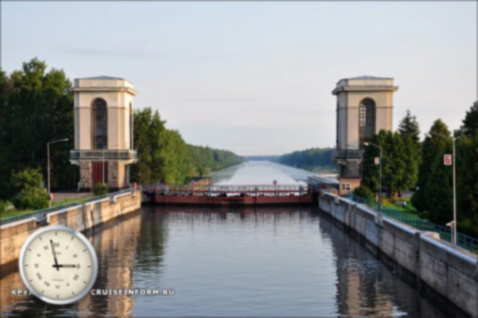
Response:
{"hour": 2, "minute": 58}
